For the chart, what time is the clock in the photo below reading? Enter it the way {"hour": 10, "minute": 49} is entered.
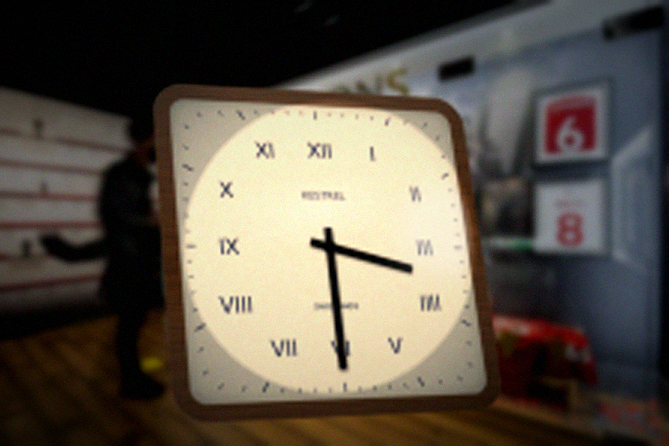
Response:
{"hour": 3, "minute": 30}
